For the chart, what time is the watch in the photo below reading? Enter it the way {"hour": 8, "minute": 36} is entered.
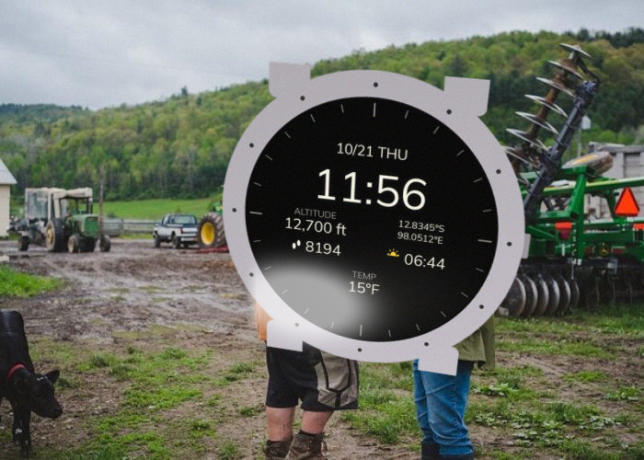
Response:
{"hour": 11, "minute": 56}
